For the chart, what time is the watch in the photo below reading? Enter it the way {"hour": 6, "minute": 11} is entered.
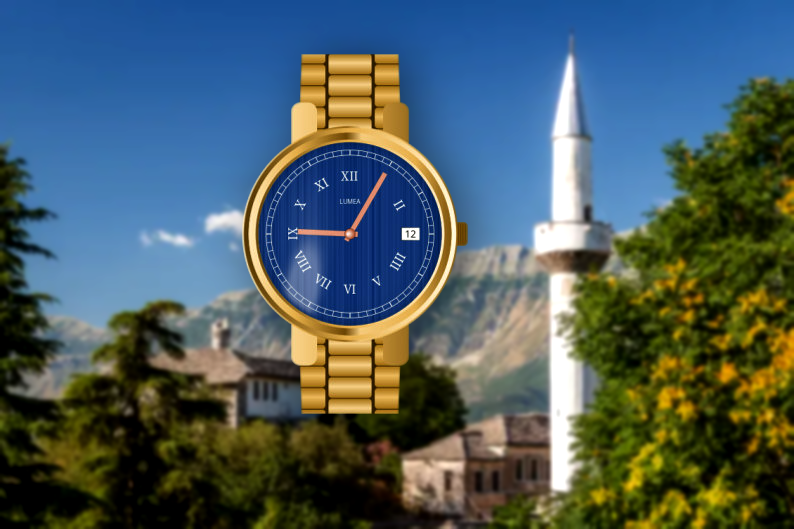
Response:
{"hour": 9, "minute": 5}
